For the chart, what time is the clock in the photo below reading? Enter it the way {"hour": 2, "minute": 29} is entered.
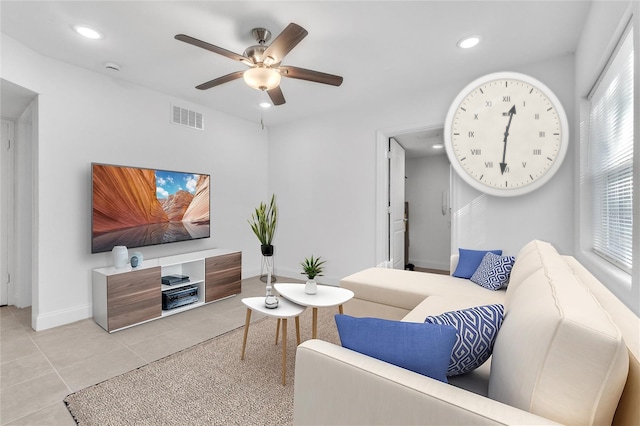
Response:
{"hour": 12, "minute": 31}
